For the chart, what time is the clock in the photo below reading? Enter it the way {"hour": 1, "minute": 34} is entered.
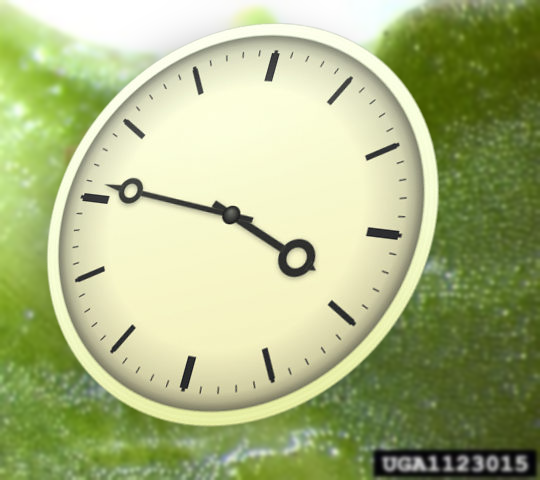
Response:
{"hour": 3, "minute": 46}
